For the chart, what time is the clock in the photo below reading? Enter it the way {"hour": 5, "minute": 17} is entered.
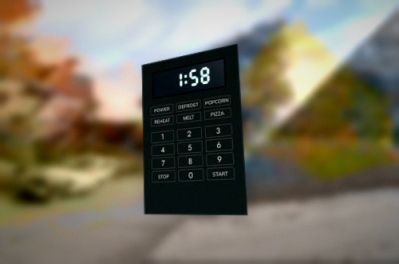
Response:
{"hour": 1, "minute": 58}
